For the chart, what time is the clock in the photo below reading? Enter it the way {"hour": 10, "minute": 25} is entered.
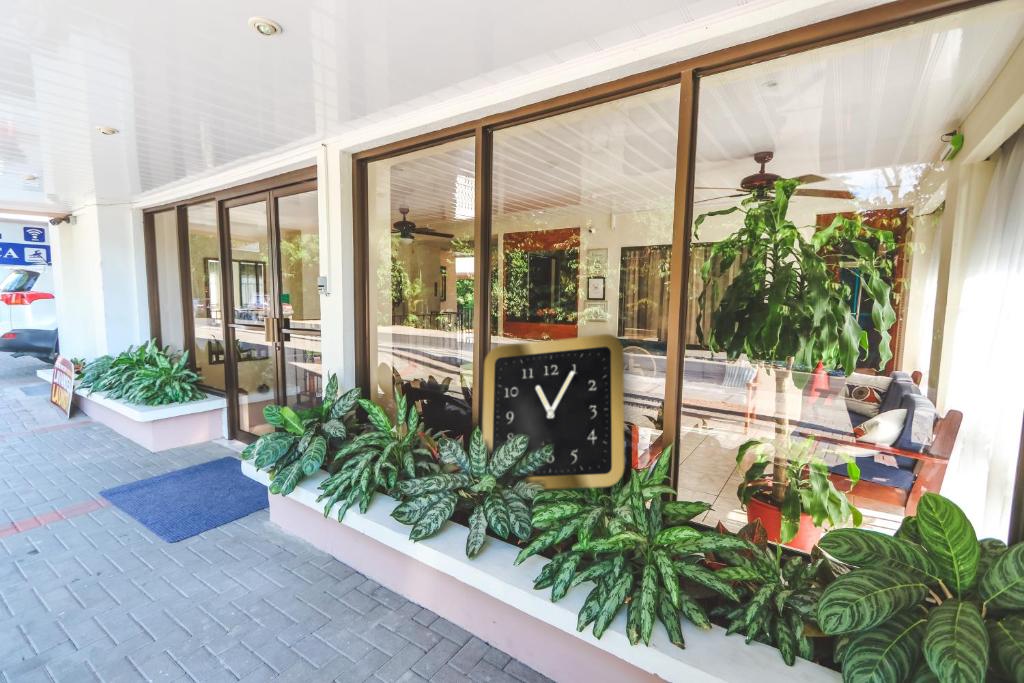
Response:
{"hour": 11, "minute": 5}
